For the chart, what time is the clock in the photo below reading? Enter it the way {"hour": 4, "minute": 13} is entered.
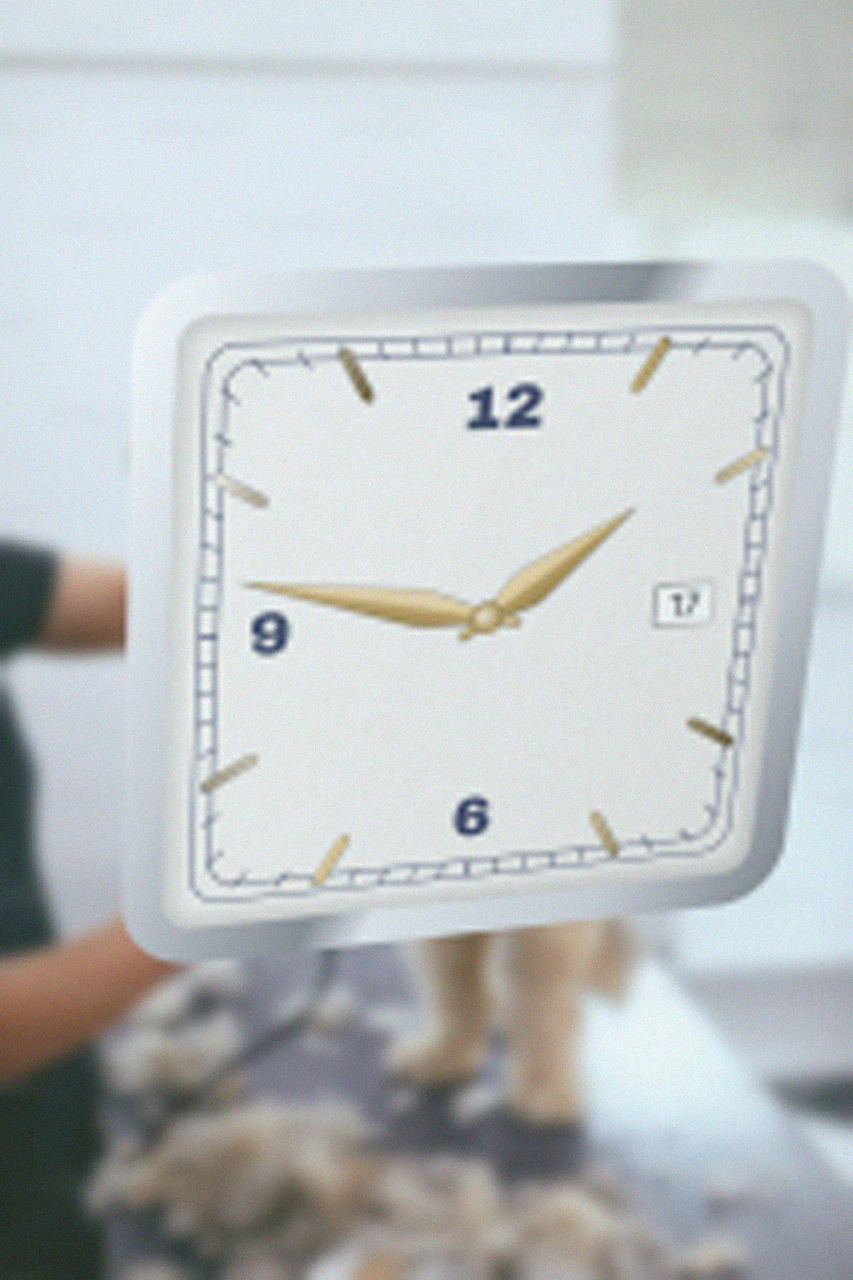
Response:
{"hour": 1, "minute": 47}
